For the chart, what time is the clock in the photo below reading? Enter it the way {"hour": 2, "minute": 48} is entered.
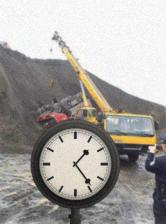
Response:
{"hour": 1, "minute": 24}
